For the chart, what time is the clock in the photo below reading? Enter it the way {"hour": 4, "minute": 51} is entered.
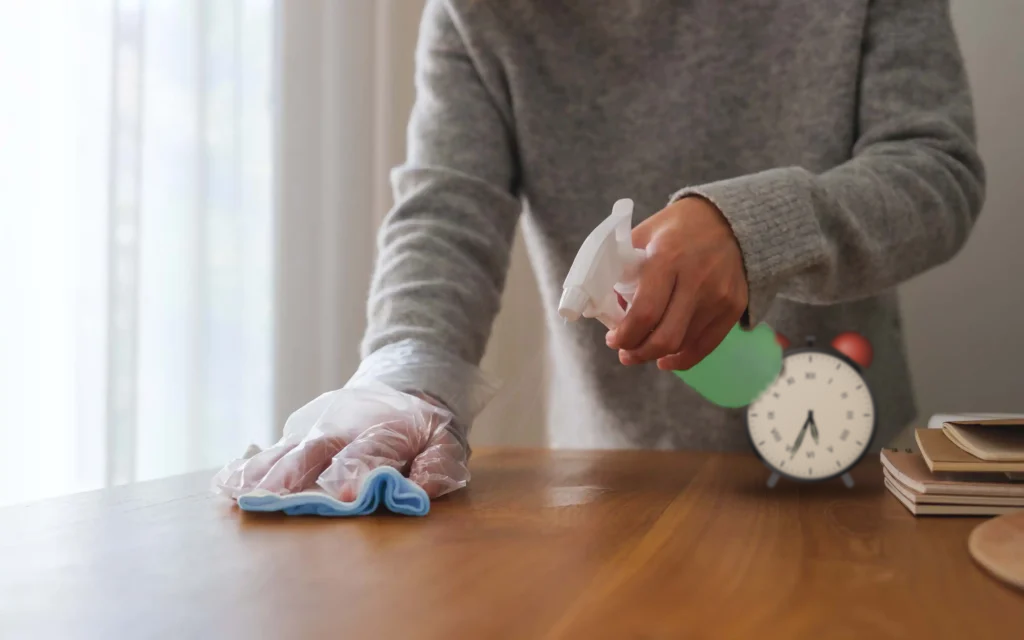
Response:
{"hour": 5, "minute": 34}
